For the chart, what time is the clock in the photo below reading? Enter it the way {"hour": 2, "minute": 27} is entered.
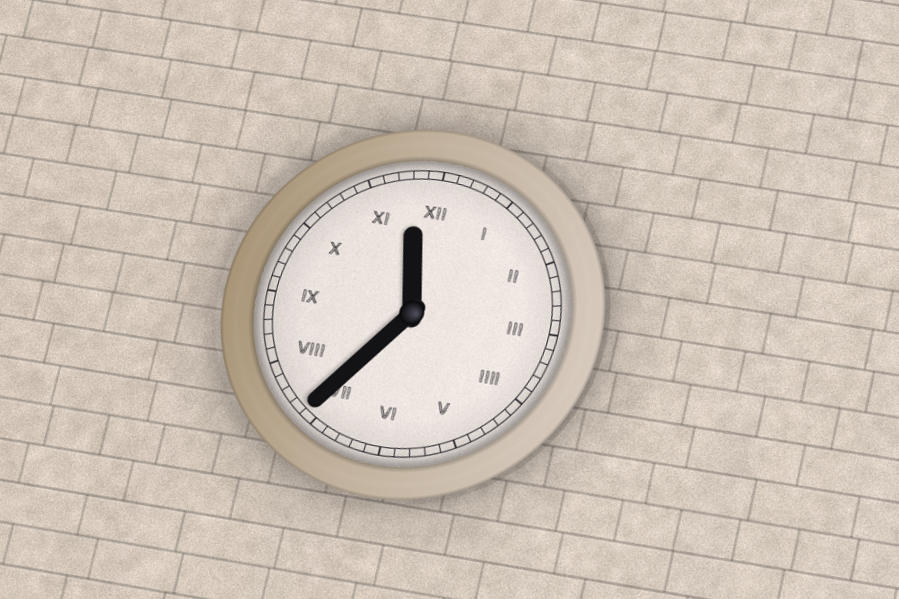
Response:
{"hour": 11, "minute": 36}
